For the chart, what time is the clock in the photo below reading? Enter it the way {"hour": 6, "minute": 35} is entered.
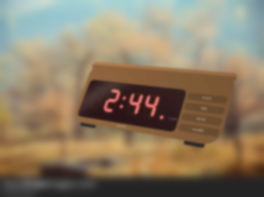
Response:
{"hour": 2, "minute": 44}
